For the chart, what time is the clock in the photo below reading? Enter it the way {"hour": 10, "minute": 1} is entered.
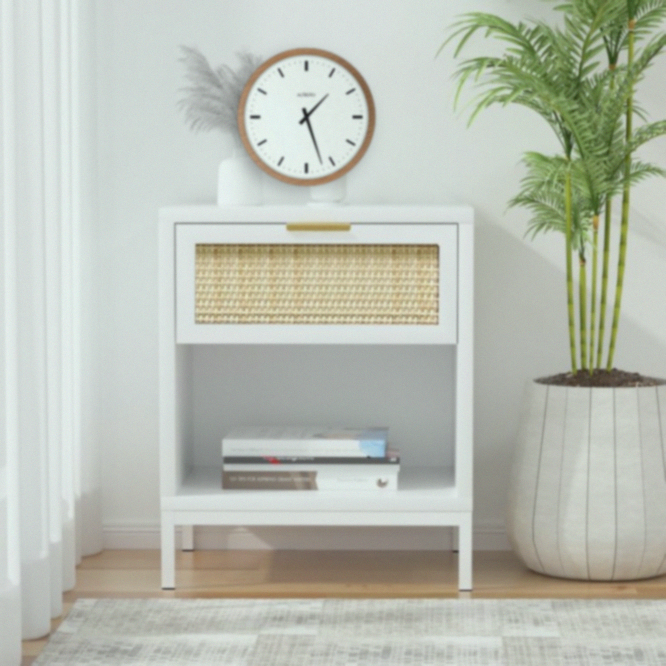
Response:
{"hour": 1, "minute": 27}
